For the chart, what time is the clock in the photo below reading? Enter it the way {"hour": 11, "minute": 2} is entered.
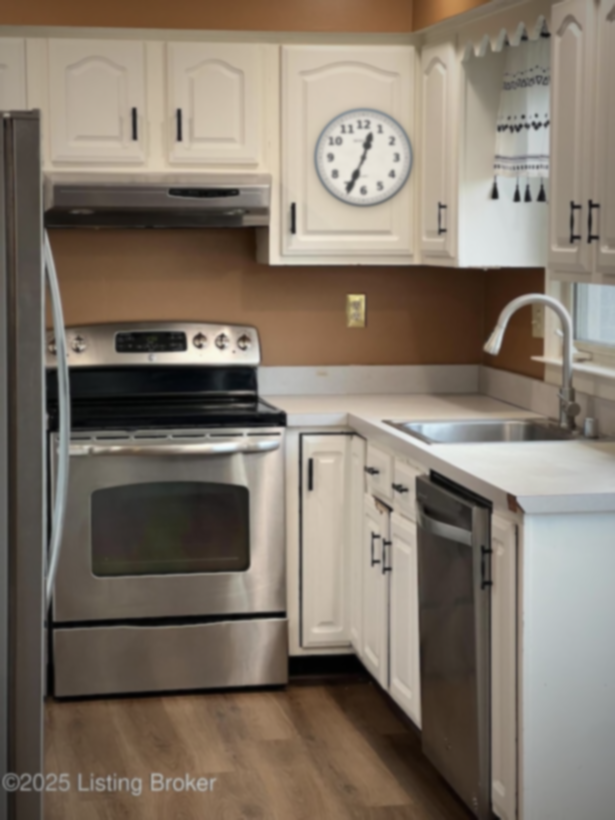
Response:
{"hour": 12, "minute": 34}
